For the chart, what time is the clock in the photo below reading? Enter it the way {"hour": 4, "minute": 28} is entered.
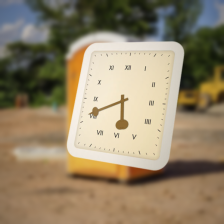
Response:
{"hour": 5, "minute": 41}
